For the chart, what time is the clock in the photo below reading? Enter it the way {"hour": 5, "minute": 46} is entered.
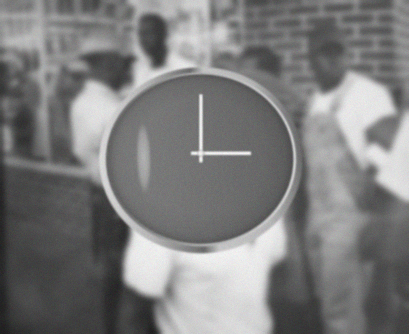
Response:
{"hour": 3, "minute": 0}
